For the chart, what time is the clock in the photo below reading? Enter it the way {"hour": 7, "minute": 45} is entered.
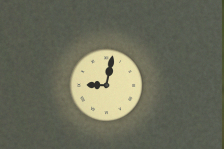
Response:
{"hour": 9, "minute": 2}
